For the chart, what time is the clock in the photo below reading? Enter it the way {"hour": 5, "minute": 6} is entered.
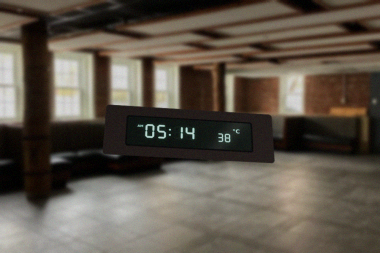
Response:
{"hour": 5, "minute": 14}
